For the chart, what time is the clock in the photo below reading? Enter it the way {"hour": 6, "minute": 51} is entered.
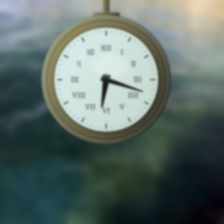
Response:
{"hour": 6, "minute": 18}
